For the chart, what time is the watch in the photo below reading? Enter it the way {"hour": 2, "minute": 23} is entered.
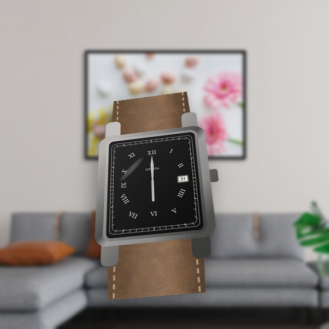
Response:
{"hour": 6, "minute": 0}
